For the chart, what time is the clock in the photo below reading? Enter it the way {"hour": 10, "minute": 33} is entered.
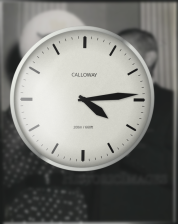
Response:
{"hour": 4, "minute": 14}
